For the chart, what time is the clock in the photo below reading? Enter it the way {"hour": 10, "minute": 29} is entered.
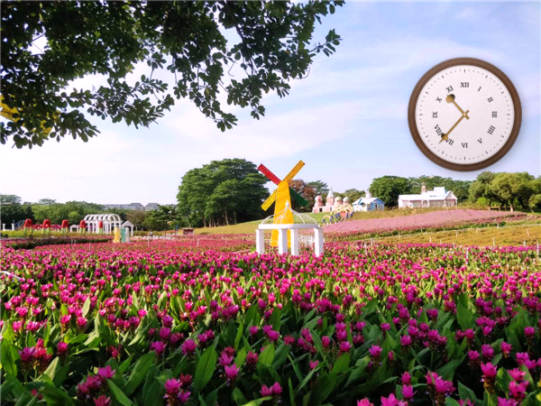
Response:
{"hour": 10, "minute": 37}
